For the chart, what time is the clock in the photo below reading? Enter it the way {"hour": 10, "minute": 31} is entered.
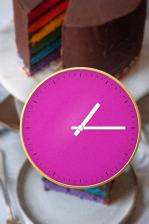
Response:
{"hour": 1, "minute": 15}
